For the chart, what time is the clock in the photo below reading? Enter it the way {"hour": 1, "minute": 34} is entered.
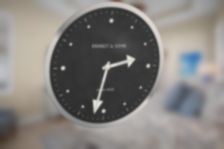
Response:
{"hour": 2, "minute": 32}
